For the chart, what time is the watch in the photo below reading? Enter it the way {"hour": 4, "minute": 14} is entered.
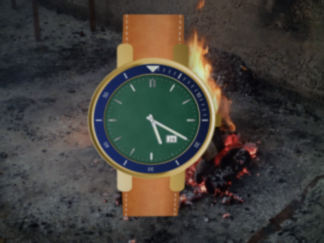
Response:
{"hour": 5, "minute": 20}
